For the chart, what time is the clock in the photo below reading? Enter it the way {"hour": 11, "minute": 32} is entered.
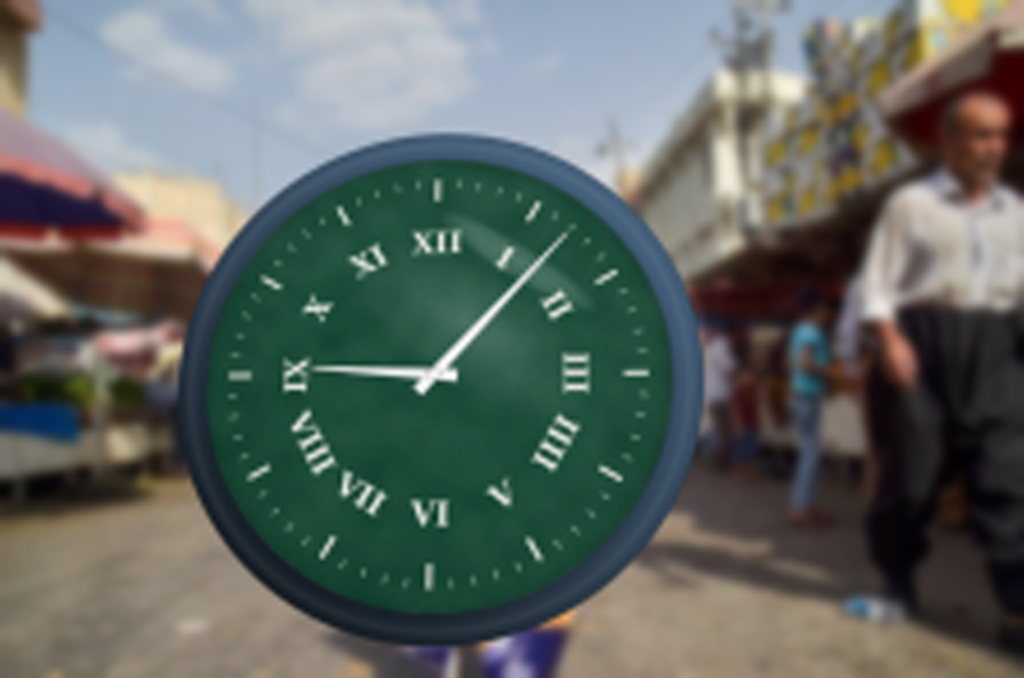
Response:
{"hour": 9, "minute": 7}
